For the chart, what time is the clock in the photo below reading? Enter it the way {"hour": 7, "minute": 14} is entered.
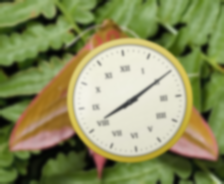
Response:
{"hour": 8, "minute": 10}
